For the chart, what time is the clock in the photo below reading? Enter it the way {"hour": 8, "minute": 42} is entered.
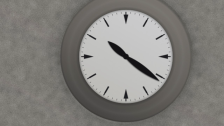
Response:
{"hour": 10, "minute": 21}
